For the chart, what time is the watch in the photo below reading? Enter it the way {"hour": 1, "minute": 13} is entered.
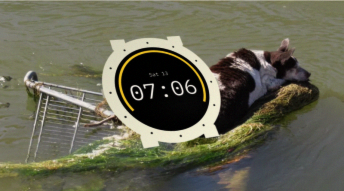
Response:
{"hour": 7, "minute": 6}
